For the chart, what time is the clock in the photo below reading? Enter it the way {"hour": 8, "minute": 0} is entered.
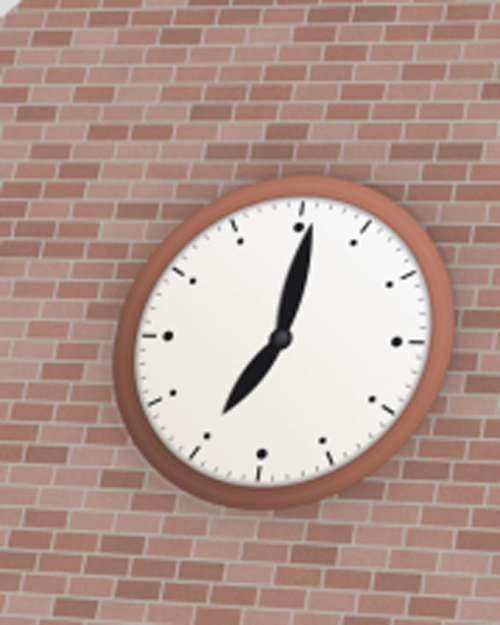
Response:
{"hour": 7, "minute": 1}
